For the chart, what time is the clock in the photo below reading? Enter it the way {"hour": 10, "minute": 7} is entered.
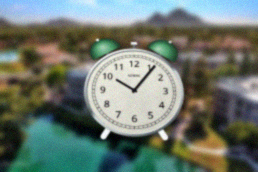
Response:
{"hour": 10, "minute": 6}
